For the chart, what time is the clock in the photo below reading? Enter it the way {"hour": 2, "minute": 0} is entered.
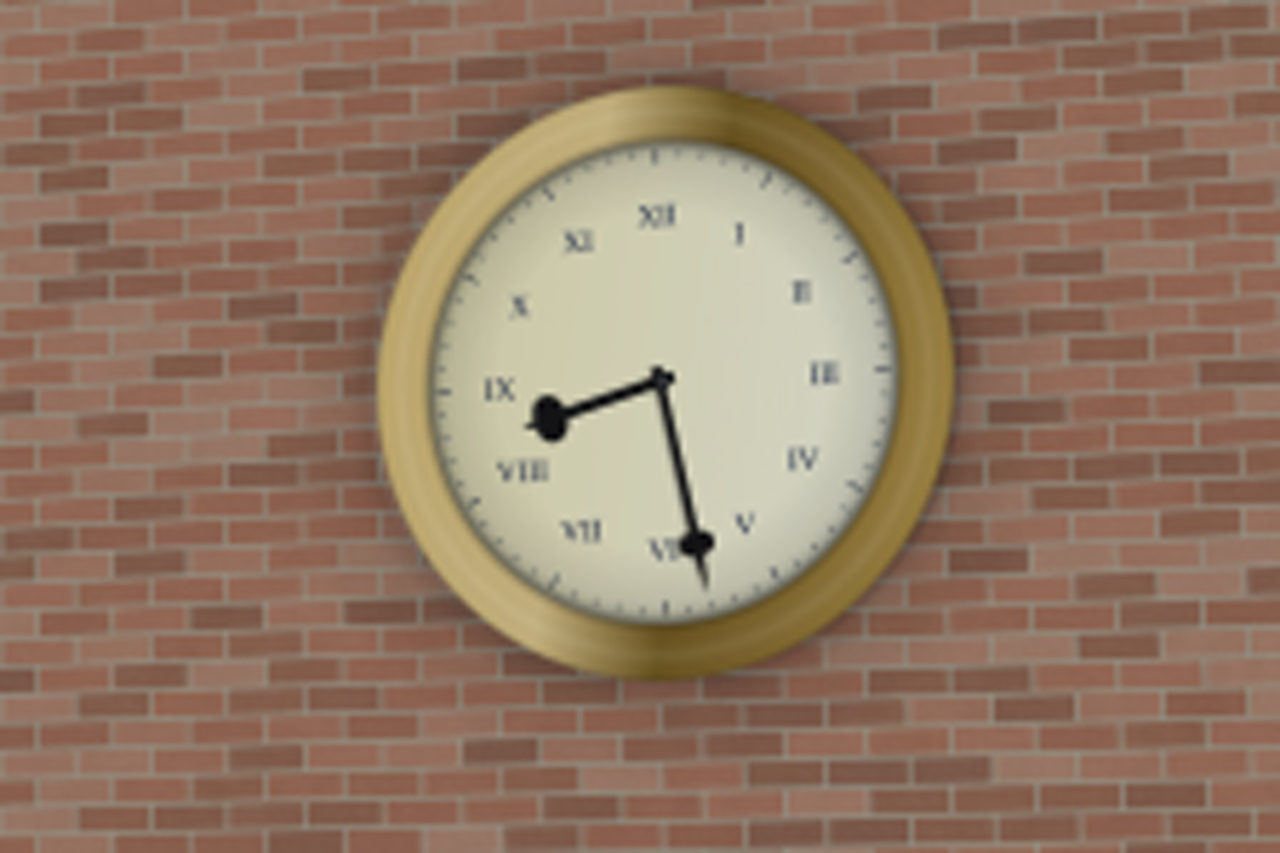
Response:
{"hour": 8, "minute": 28}
